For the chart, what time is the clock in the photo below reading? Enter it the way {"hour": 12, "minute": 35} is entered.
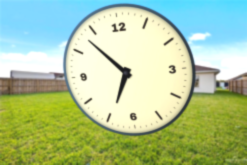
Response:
{"hour": 6, "minute": 53}
